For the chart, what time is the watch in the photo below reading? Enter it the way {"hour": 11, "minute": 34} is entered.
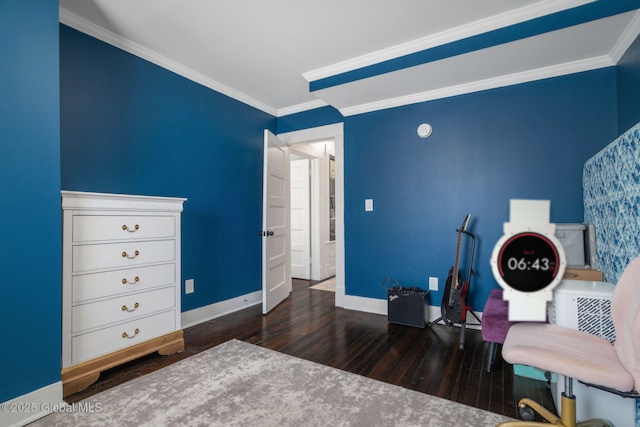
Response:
{"hour": 6, "minute": 43}
